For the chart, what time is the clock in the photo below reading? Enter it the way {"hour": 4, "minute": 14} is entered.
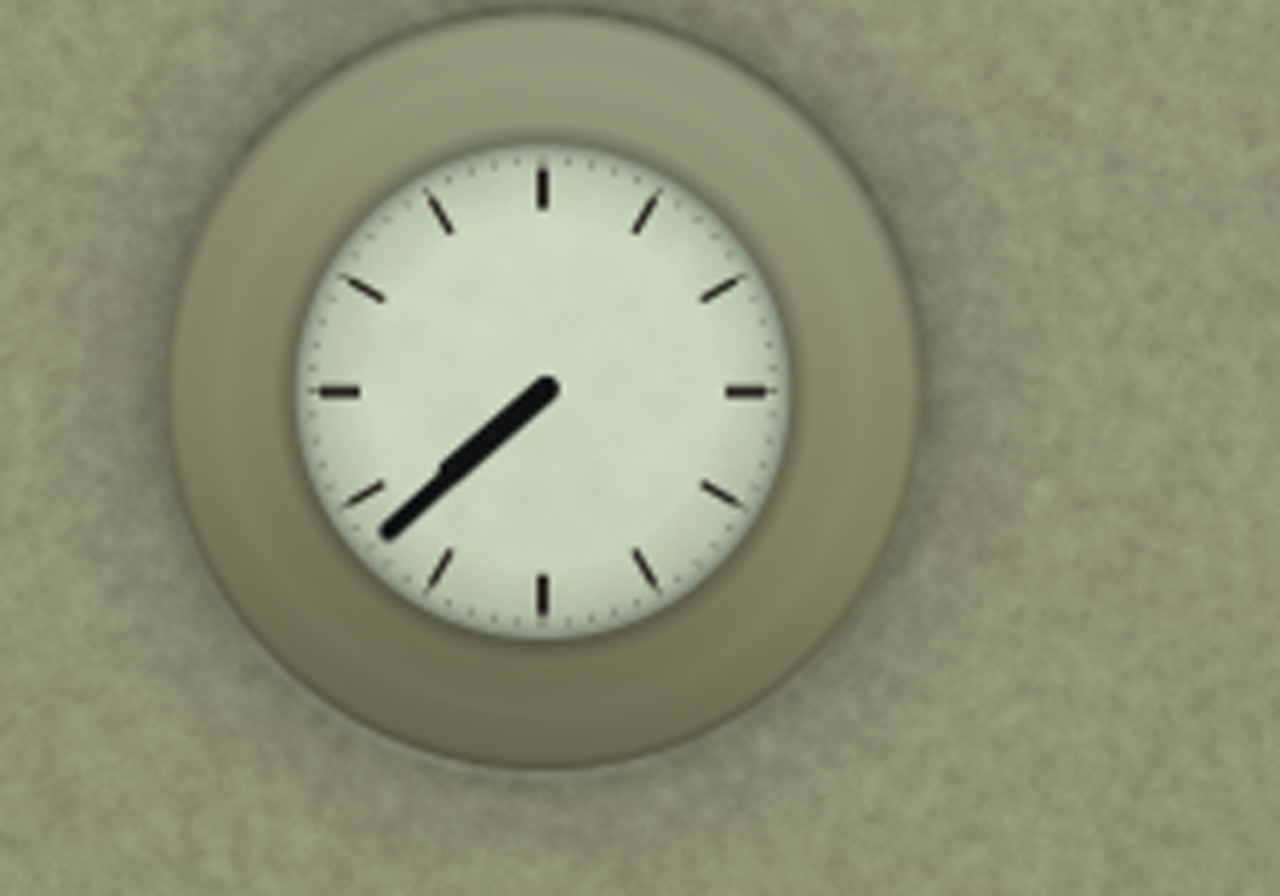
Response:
{"hour": 7, "minute": 38}
